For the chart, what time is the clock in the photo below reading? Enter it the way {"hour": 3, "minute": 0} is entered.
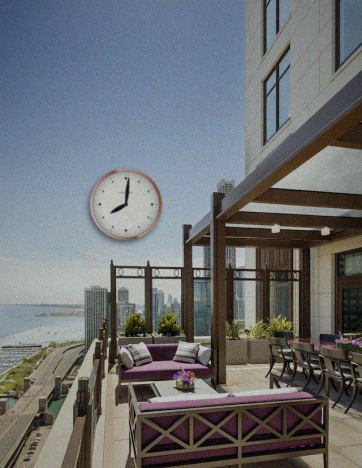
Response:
{"hour": 8, "minute": 1}
